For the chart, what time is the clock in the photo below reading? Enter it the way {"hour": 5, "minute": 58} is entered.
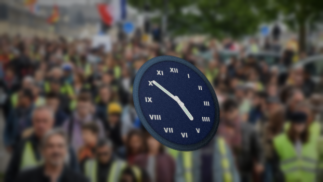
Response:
{"hour": 4, "minute": 51}
